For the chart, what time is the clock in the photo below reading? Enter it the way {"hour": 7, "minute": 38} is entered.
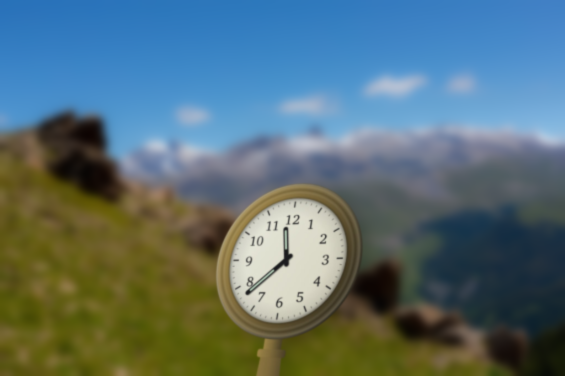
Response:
{"hour": 11, "minute": 38}
